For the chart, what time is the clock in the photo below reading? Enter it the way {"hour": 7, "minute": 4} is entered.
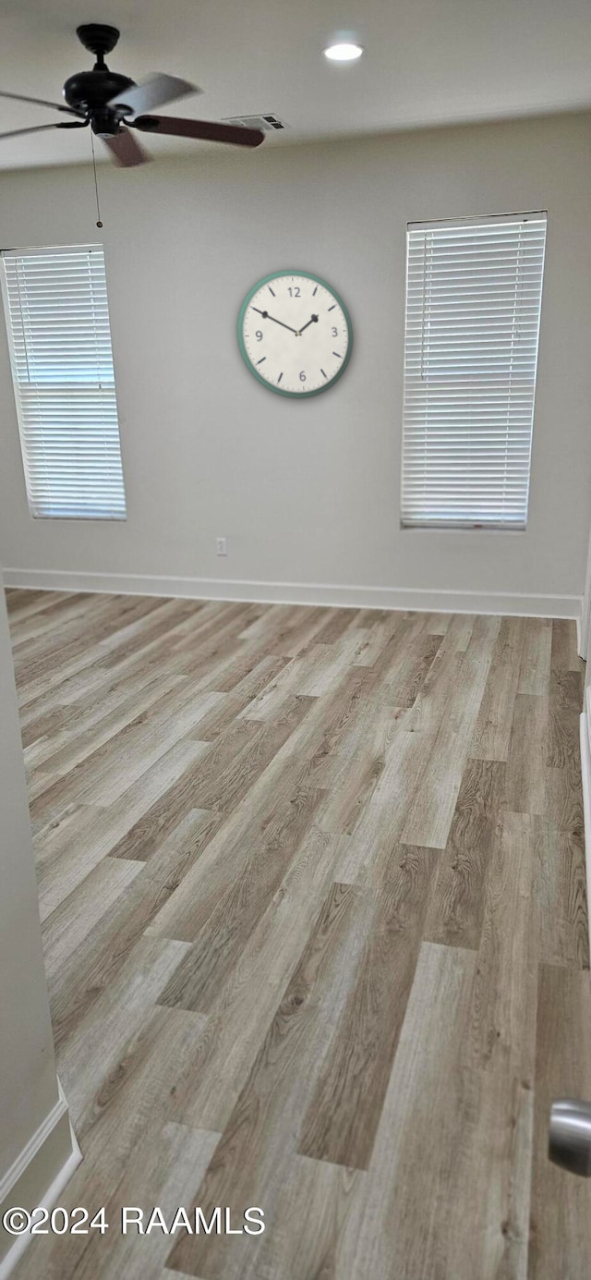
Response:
{"hour": 1, "minute": 50}
